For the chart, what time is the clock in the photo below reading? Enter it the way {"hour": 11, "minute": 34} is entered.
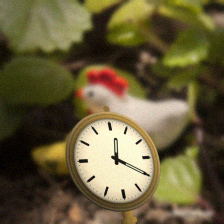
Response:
{"hour": 12, "minute": 20}
